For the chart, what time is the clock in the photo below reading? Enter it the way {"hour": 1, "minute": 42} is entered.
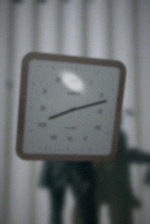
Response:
{"hour": 8, "minute": 12}
